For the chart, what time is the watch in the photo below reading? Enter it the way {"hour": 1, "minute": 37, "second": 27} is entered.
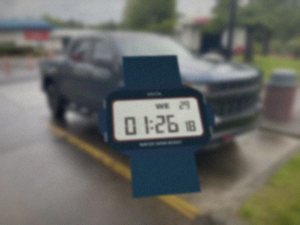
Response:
{"hour": 1, "minute": 26, "second": 18}
